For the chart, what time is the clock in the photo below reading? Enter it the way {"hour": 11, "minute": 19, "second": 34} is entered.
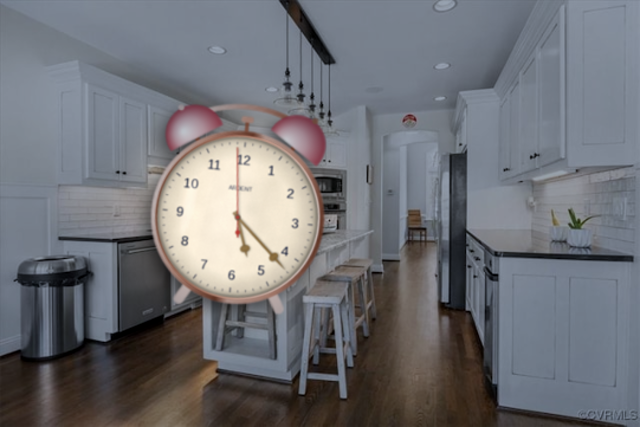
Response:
{"hour": 5, "minute": 21, "second": 59}
